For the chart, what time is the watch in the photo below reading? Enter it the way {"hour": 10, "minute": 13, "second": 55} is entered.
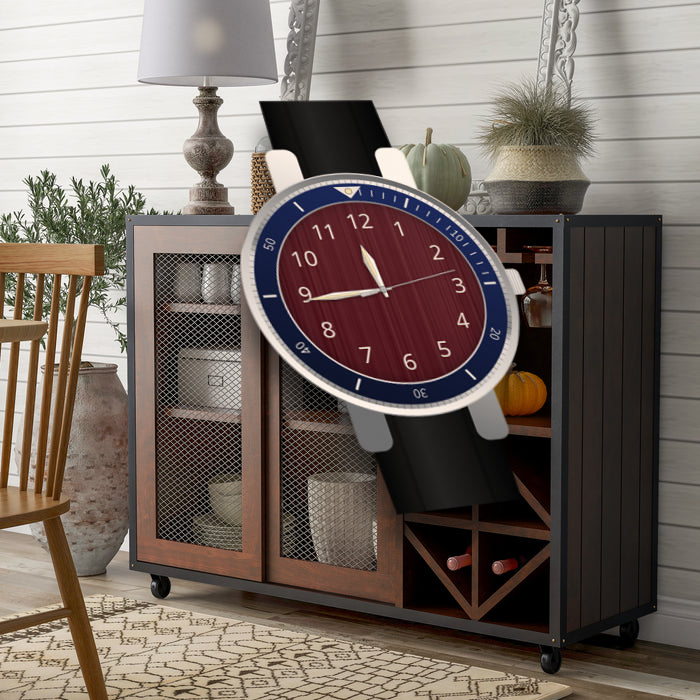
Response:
{"hour": 11, "minute": 44, "second": 13}
